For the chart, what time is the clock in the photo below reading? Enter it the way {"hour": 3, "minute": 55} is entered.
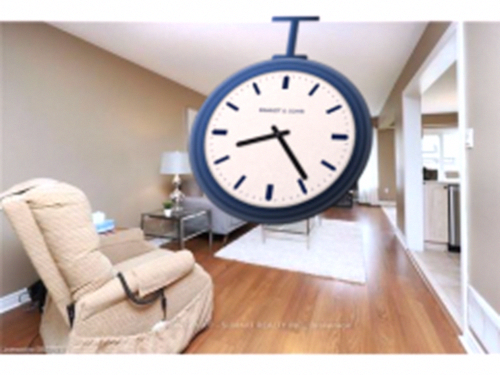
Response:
{"hour": 8, "minute": 24}
